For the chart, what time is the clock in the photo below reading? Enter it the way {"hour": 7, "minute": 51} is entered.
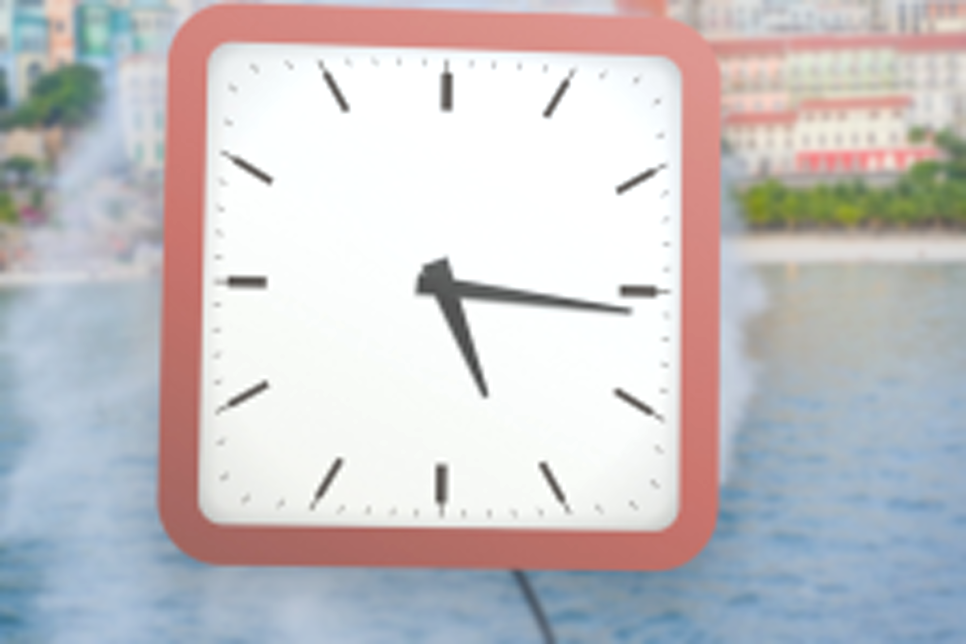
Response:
{"hour": 5, "minute": 16}
